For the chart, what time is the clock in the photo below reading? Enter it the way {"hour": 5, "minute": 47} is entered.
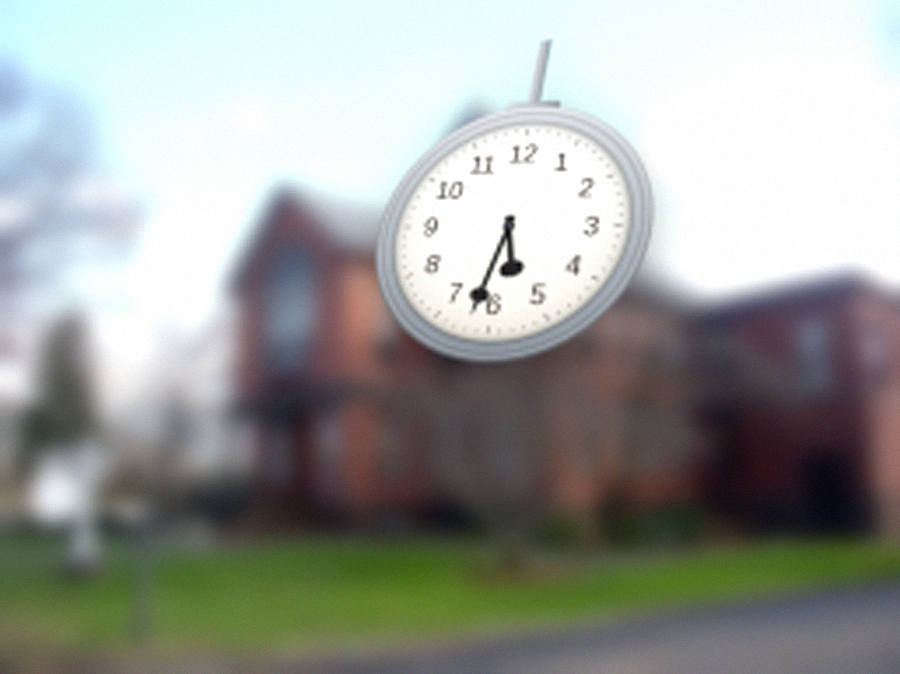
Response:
{"hour": 5, "minute": 32}
